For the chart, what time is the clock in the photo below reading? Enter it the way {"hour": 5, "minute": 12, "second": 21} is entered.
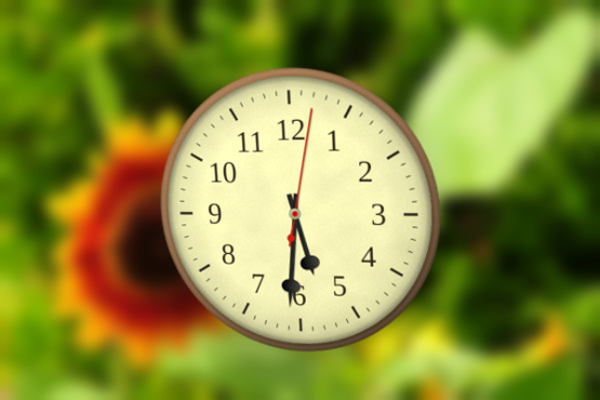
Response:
{"hour": 5, "minute": 31, "second": 2}
